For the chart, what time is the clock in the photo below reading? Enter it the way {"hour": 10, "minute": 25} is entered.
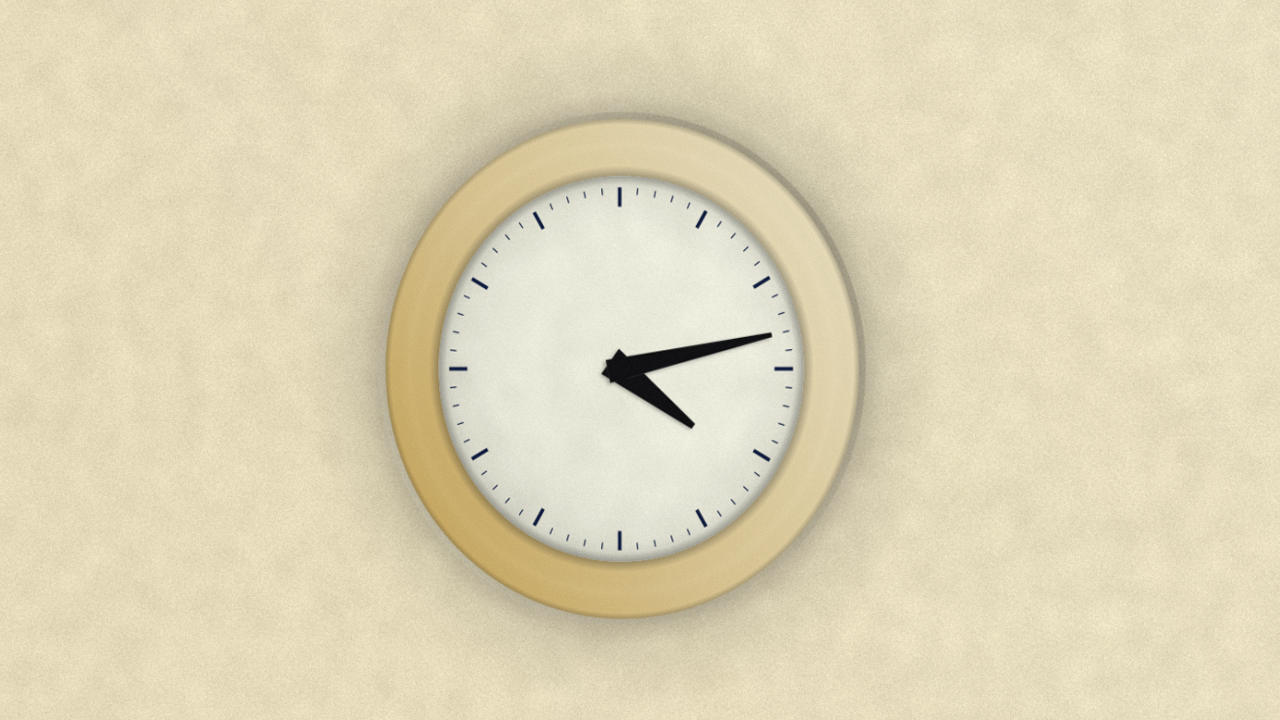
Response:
{"hour": 4, "minute": 13}
